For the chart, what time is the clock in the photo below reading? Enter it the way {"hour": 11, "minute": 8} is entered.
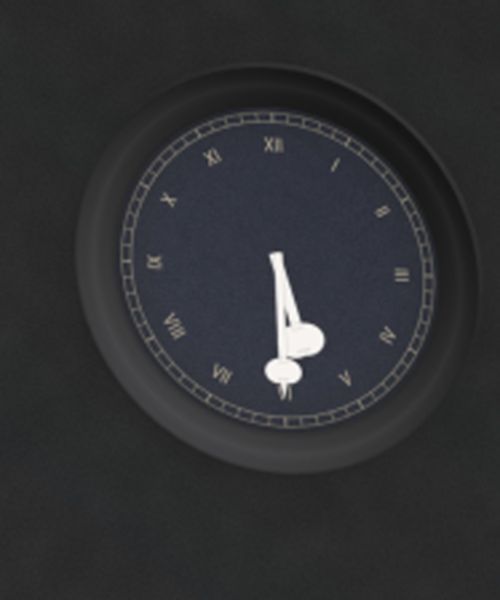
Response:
{"hour": 5, "minute": 30}
